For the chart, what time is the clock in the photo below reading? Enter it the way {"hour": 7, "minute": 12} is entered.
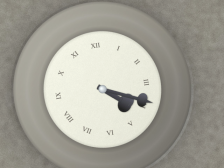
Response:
{"hour": 4, "minute": 19}
